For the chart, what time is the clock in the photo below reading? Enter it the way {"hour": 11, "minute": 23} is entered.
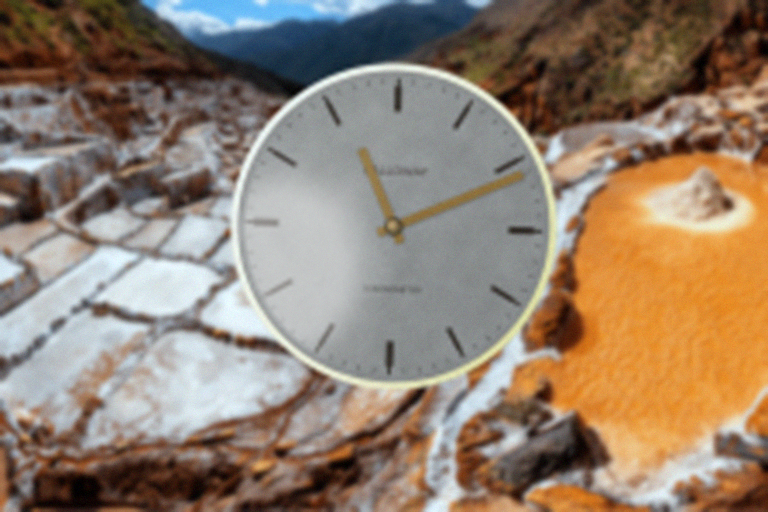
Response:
{"hour": 11, "minute": 11}
